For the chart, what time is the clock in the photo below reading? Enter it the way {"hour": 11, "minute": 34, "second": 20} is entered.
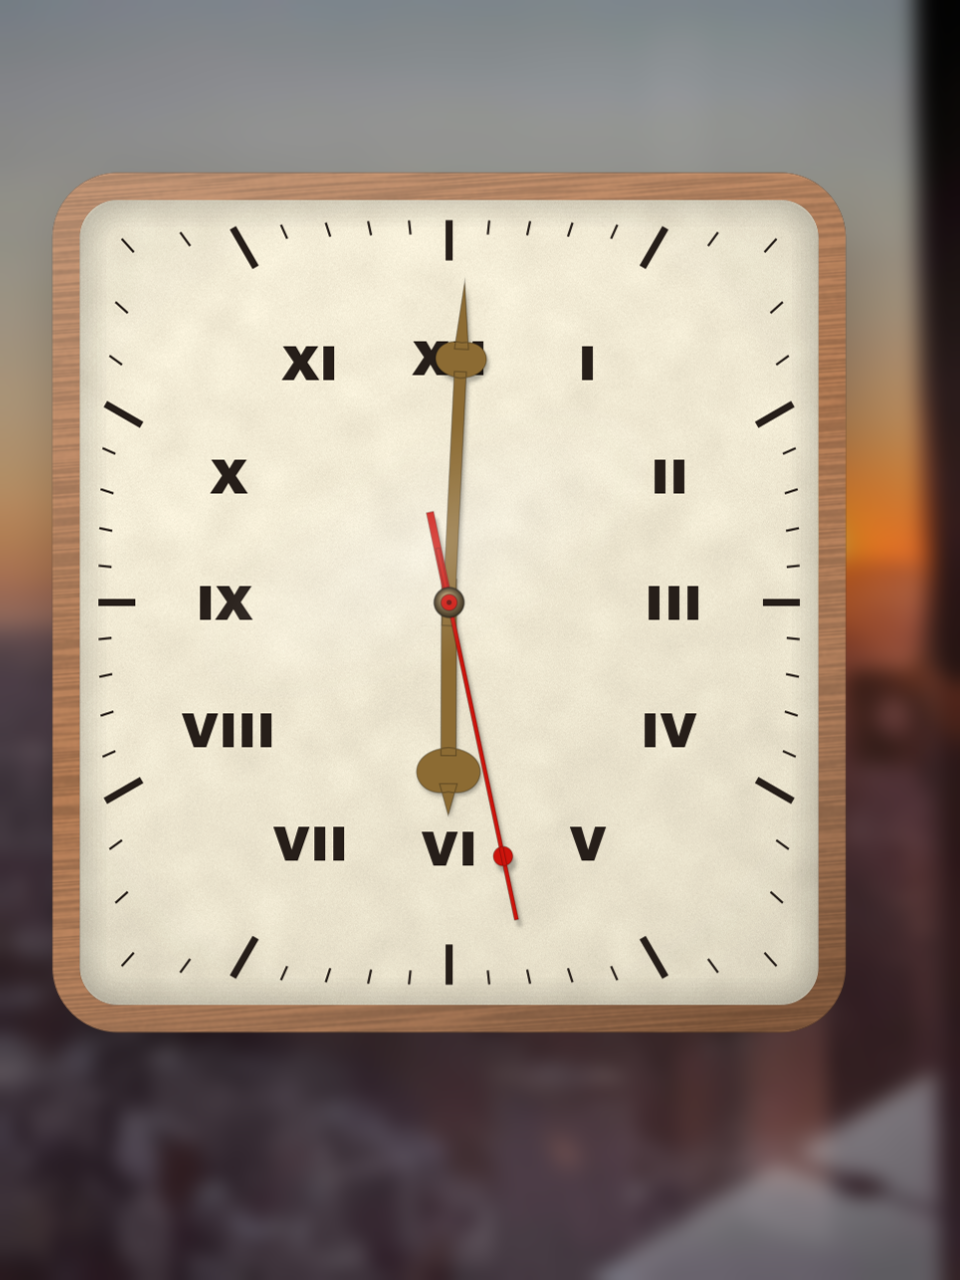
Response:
{"hour": 6, "minute": 0, "second": 28}
